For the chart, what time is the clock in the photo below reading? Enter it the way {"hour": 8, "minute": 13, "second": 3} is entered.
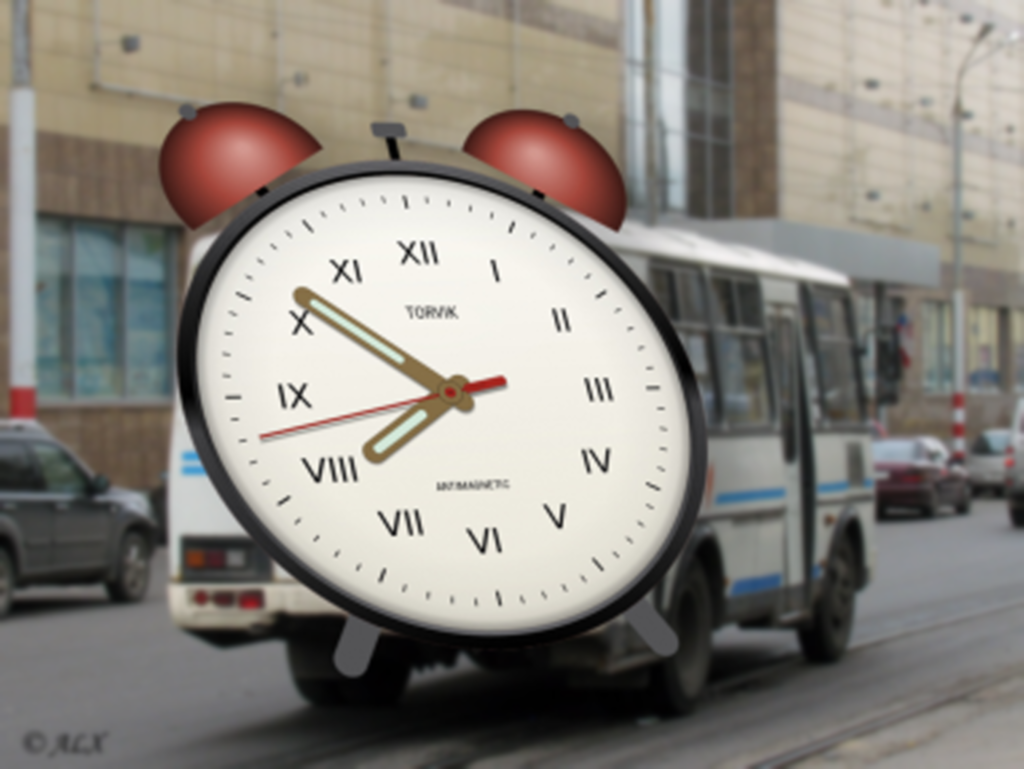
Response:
{"hour": 7, "minute": 51, "second": 43}
